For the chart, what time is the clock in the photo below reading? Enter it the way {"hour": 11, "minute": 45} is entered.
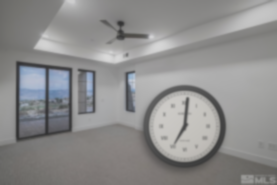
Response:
{"hour": 7, "minute": 1}
